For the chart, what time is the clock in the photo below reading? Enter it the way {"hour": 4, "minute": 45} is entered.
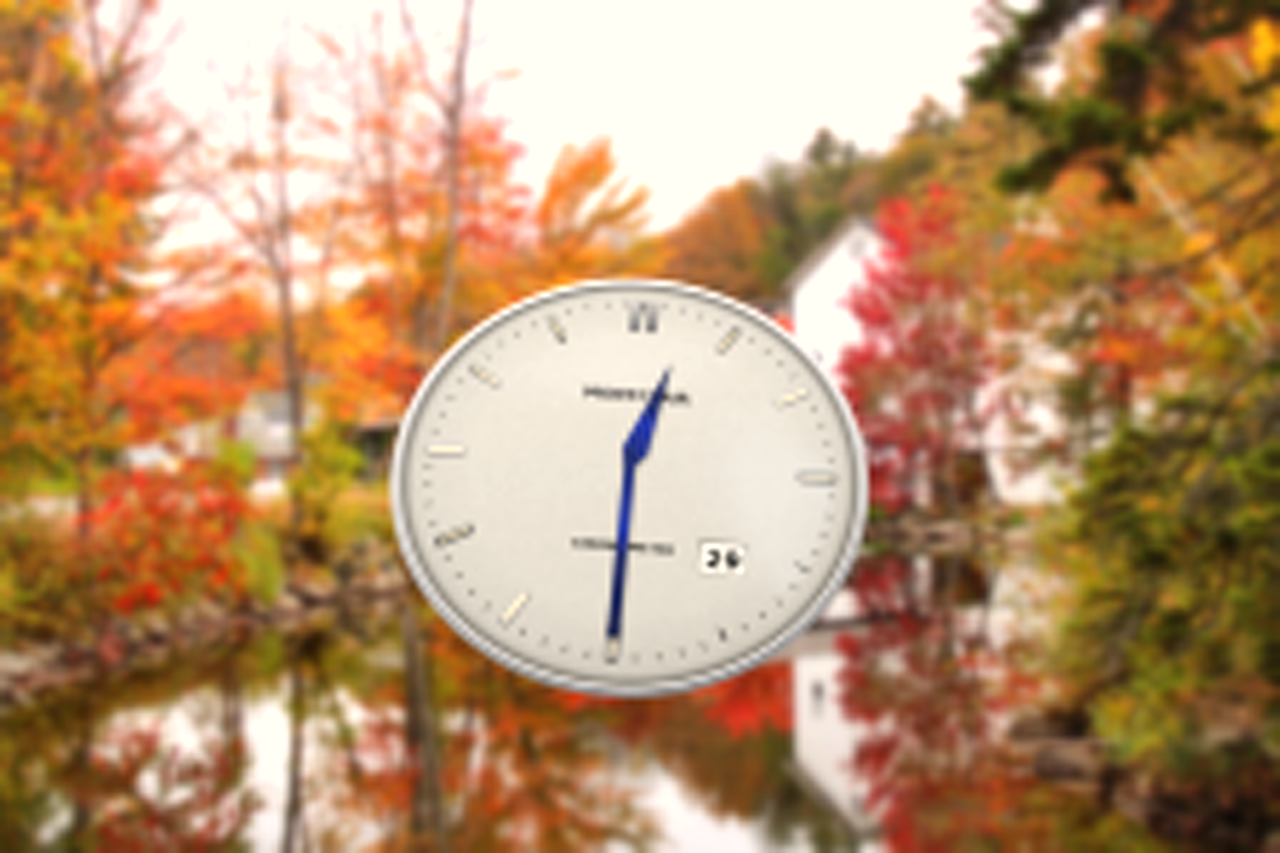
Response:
{"hour": 12, "minute": 30}
